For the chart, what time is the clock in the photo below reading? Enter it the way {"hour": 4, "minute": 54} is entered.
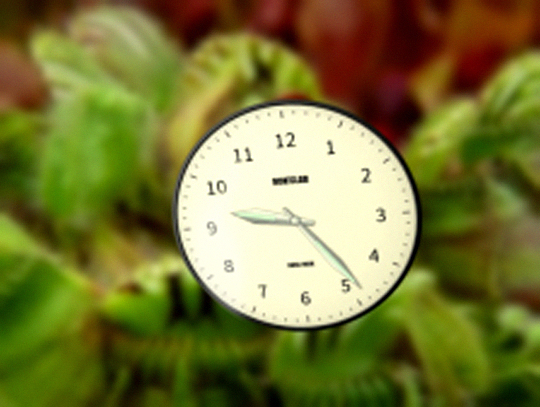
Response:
{"hour": 9, "minute": 24}
